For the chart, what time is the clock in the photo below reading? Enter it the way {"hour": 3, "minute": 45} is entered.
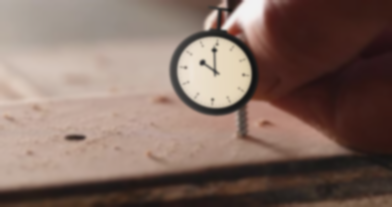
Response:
{"hour": 9, "minute": 59}
